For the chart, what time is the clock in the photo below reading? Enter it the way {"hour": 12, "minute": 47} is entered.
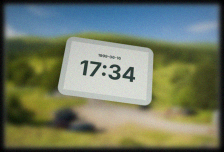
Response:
{"hour": 17, "minute": 34}
